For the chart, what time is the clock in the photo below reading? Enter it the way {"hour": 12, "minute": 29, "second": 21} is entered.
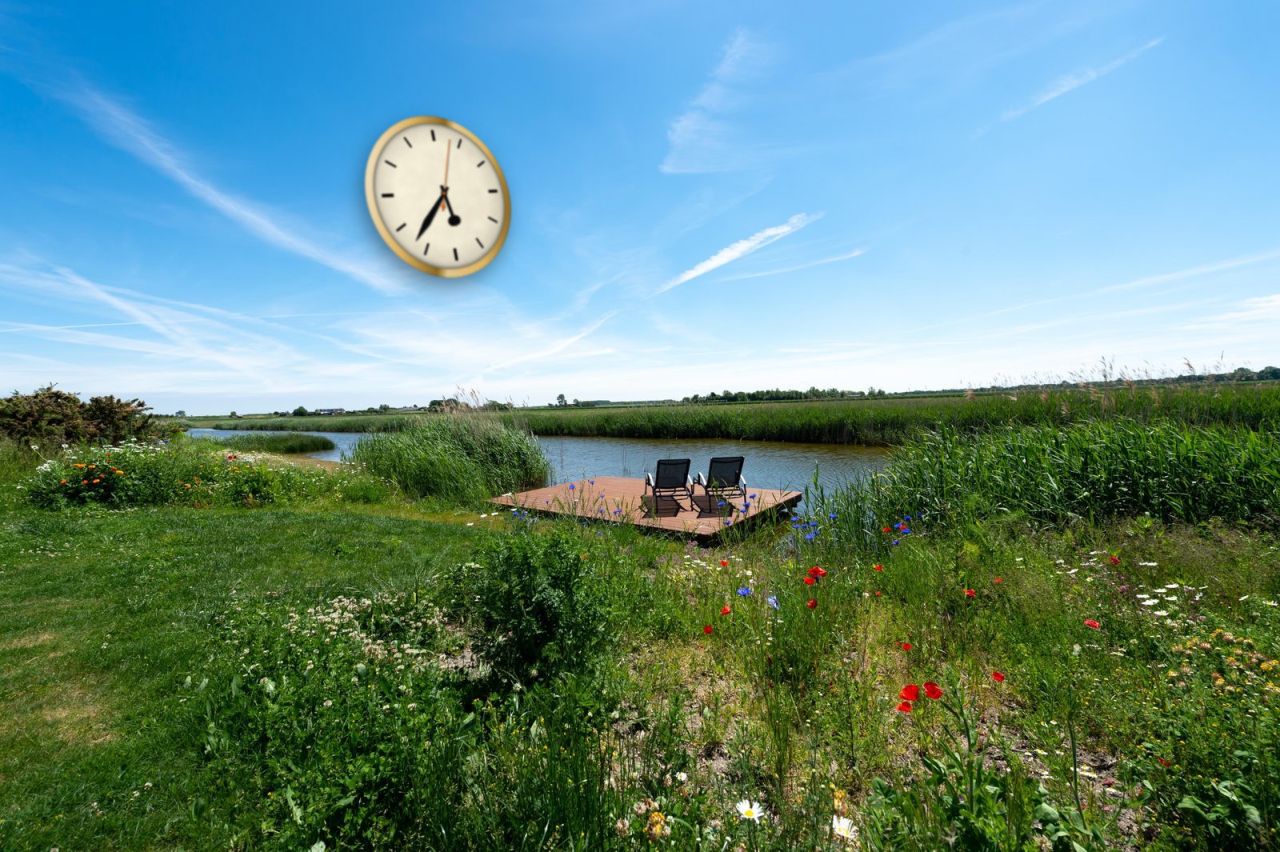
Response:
{"hour": 5, "minute": 37, "second": 3}
